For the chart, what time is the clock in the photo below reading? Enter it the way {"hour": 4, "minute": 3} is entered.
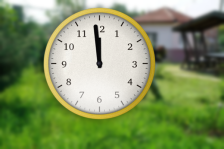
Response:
{"hour": 11, "minute": 59}
